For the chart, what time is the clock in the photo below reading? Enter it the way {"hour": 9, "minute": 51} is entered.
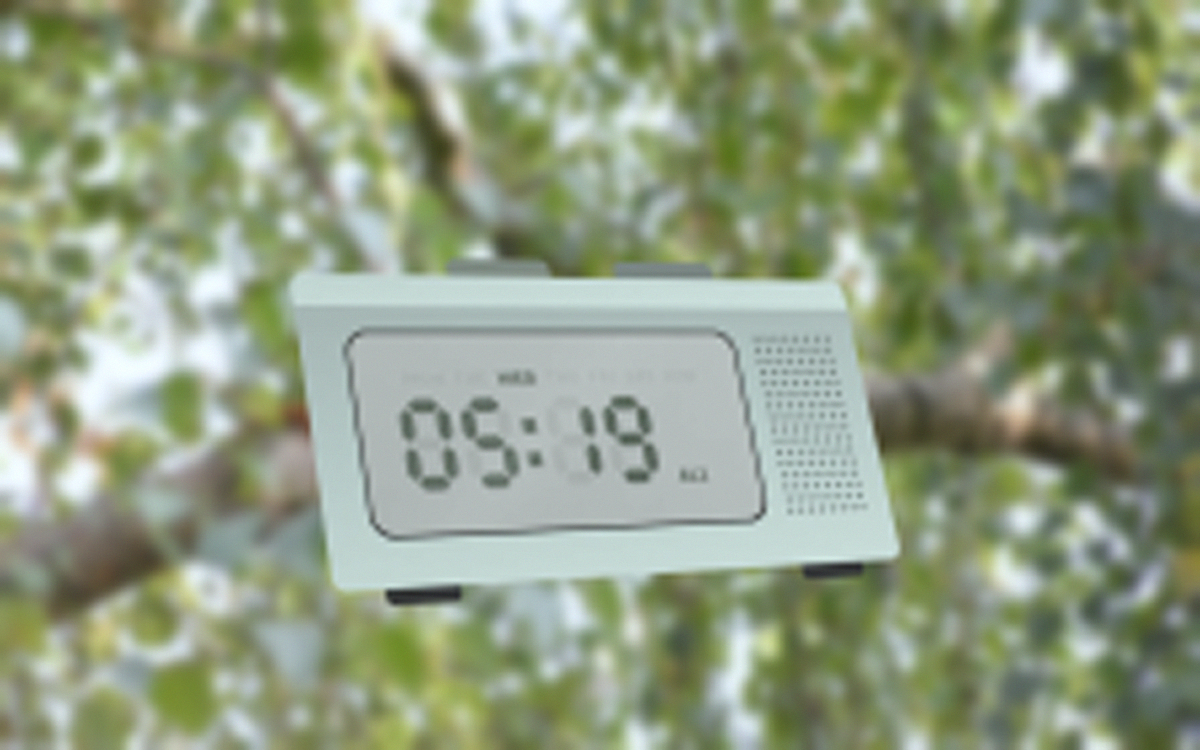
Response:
{"hour": 5, "minute": 19}
